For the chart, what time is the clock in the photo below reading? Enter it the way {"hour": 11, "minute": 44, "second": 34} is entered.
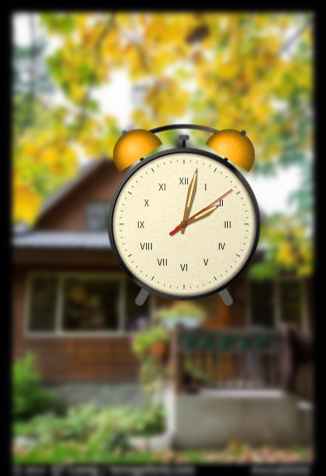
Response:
{"hour": 2, "minute": 2, "second": 9}
